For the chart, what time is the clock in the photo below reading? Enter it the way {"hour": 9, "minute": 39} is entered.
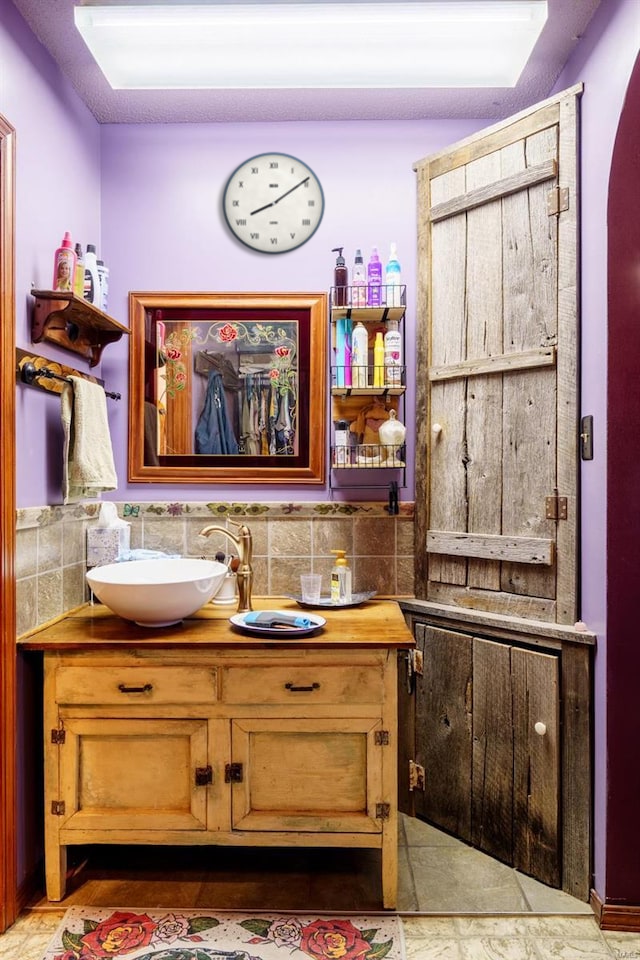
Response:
{"hour": 8, "minute": 9}
